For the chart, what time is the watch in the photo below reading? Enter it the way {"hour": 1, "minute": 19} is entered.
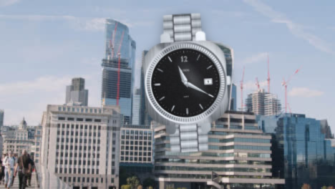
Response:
{"hour": 11, "minute": 20}
